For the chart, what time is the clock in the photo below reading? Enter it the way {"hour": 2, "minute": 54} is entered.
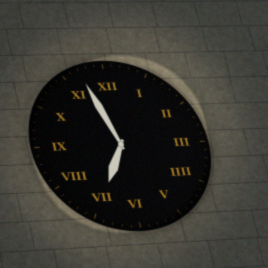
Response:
{"hour": 6, "minute": 57}
